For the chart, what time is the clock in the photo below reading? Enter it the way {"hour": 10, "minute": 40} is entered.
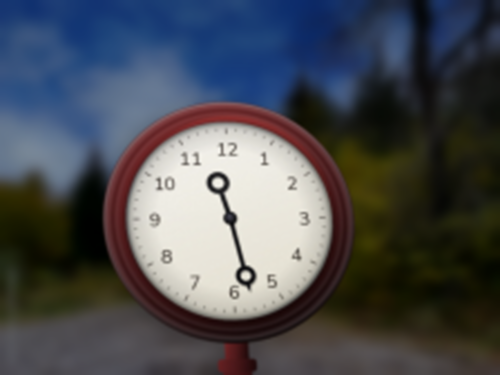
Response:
{"hour": 11, "minute": 28}
